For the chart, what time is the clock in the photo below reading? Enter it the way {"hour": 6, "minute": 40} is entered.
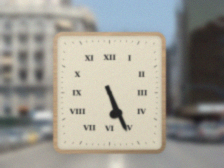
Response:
{"hour": 5, "minute": 26}
